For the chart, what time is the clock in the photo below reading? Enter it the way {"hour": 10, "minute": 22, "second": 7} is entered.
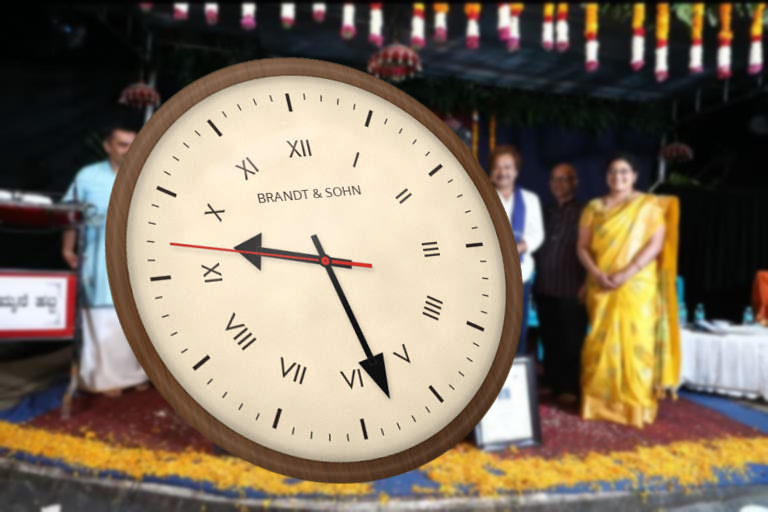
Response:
{"hour": 9, "minute": 27, "second": 47}
